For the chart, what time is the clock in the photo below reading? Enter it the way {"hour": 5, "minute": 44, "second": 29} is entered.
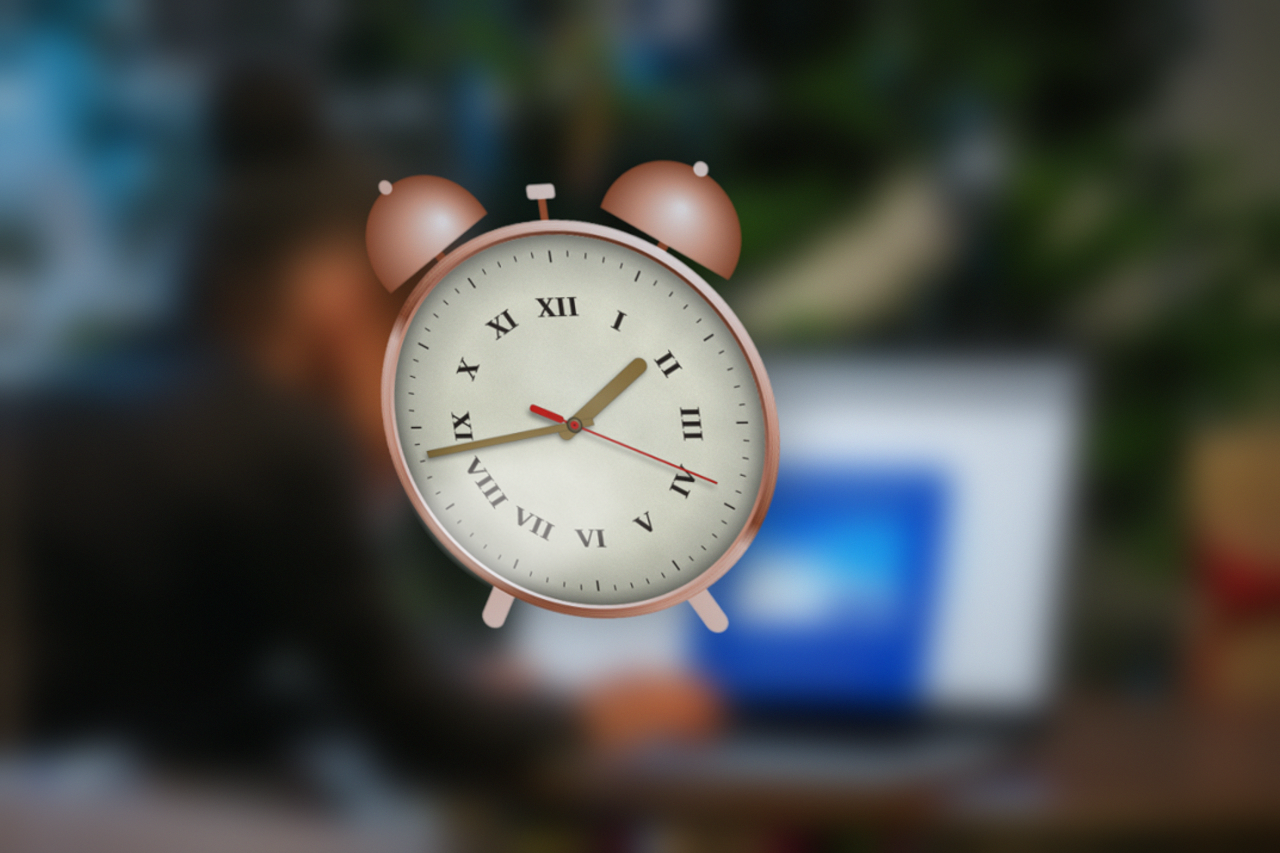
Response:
{"hour": 1, "minute": 43, "second": 19}
